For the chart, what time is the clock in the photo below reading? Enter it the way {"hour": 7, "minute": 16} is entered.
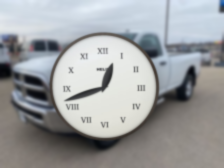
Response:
{"hour": 12, "minute": 42}
